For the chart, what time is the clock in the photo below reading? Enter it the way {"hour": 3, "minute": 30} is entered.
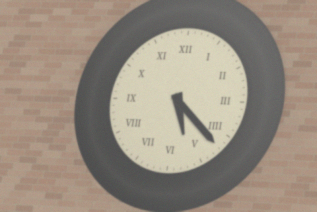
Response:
{"hour": 5, "minute": 22}
